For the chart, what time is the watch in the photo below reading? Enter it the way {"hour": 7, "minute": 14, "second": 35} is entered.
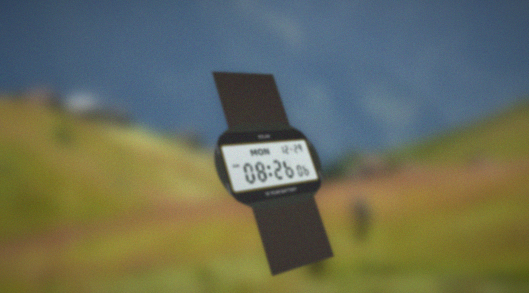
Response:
{"hour": 8, "minute": 26, "second": 6}
